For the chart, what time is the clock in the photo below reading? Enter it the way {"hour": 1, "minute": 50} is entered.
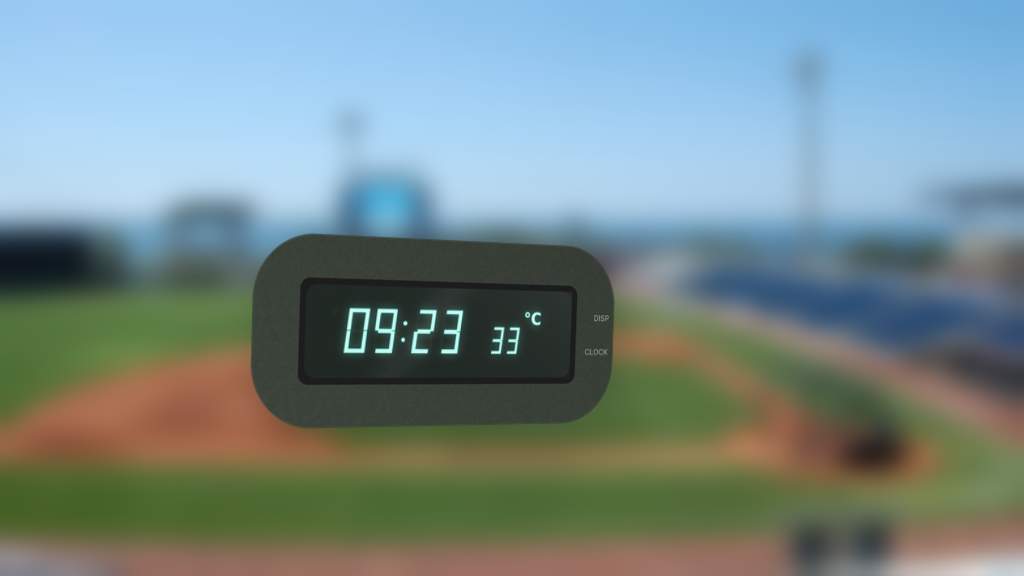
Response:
{"hour": 9, "minute": 23}
